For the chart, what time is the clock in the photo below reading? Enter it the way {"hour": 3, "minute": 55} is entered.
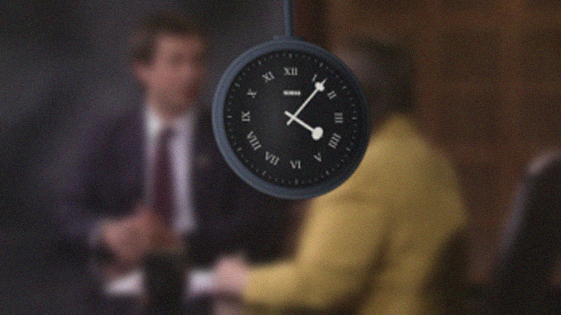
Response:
{"hour": 4, "minute": 7}
